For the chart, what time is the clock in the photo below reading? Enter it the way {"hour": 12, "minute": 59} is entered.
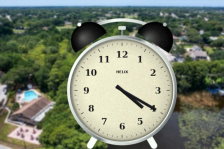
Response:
{"hour": 4, "minute": 20}
